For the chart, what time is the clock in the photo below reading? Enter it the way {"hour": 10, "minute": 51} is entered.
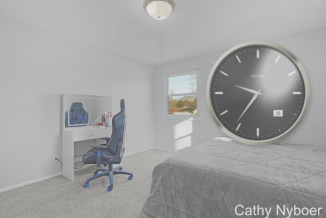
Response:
{"hour": 9, "minute": 36}
